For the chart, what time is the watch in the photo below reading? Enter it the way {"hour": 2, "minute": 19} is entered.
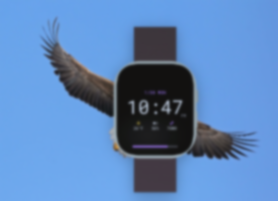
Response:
{"hour": 10, "minute": 47}
